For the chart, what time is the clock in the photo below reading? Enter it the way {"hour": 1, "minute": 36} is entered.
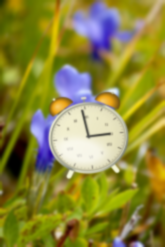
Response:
{"hour": 2, "minute": 59}
